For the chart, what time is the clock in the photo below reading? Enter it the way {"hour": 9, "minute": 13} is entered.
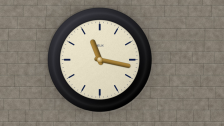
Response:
{"hour": 11, "minute": 17}
